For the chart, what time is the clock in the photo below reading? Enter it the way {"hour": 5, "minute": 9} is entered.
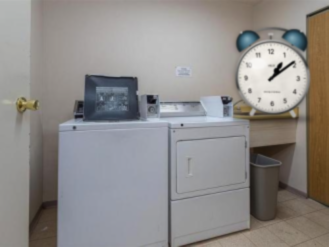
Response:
{"hour": 1, "minute": 9}
